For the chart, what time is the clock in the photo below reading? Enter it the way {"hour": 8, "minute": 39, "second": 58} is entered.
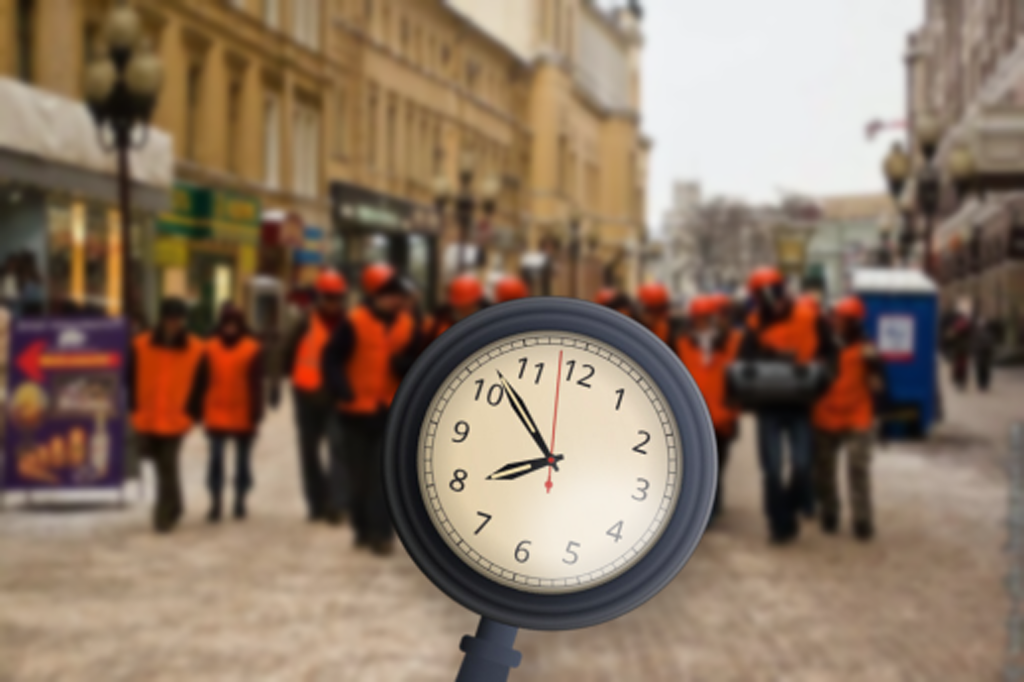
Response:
{"hour": 7, "minute": 51, "second": 58}
